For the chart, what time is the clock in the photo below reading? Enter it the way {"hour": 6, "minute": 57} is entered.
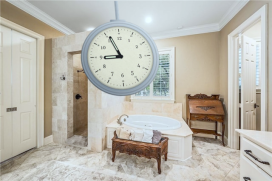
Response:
{"hour": 8, "minute": 56}
